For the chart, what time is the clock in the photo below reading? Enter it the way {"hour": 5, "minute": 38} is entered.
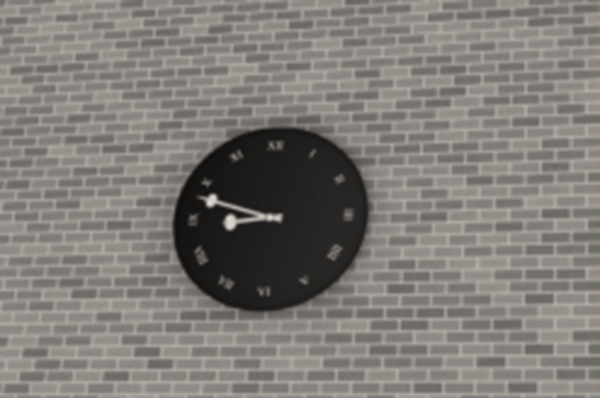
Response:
{"hour": 8, "minute": 48}
